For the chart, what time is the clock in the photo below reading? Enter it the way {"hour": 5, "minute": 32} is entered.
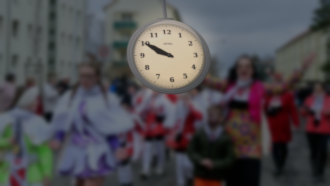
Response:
{"hour": 9, "minute": 50}
